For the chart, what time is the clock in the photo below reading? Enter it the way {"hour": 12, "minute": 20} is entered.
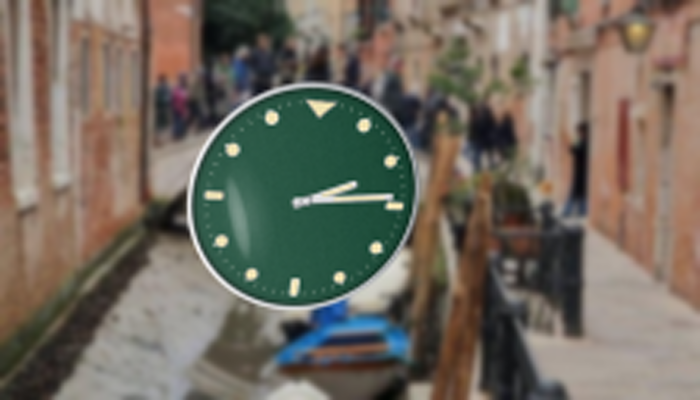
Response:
{"hour": 2, "minute": 14}
